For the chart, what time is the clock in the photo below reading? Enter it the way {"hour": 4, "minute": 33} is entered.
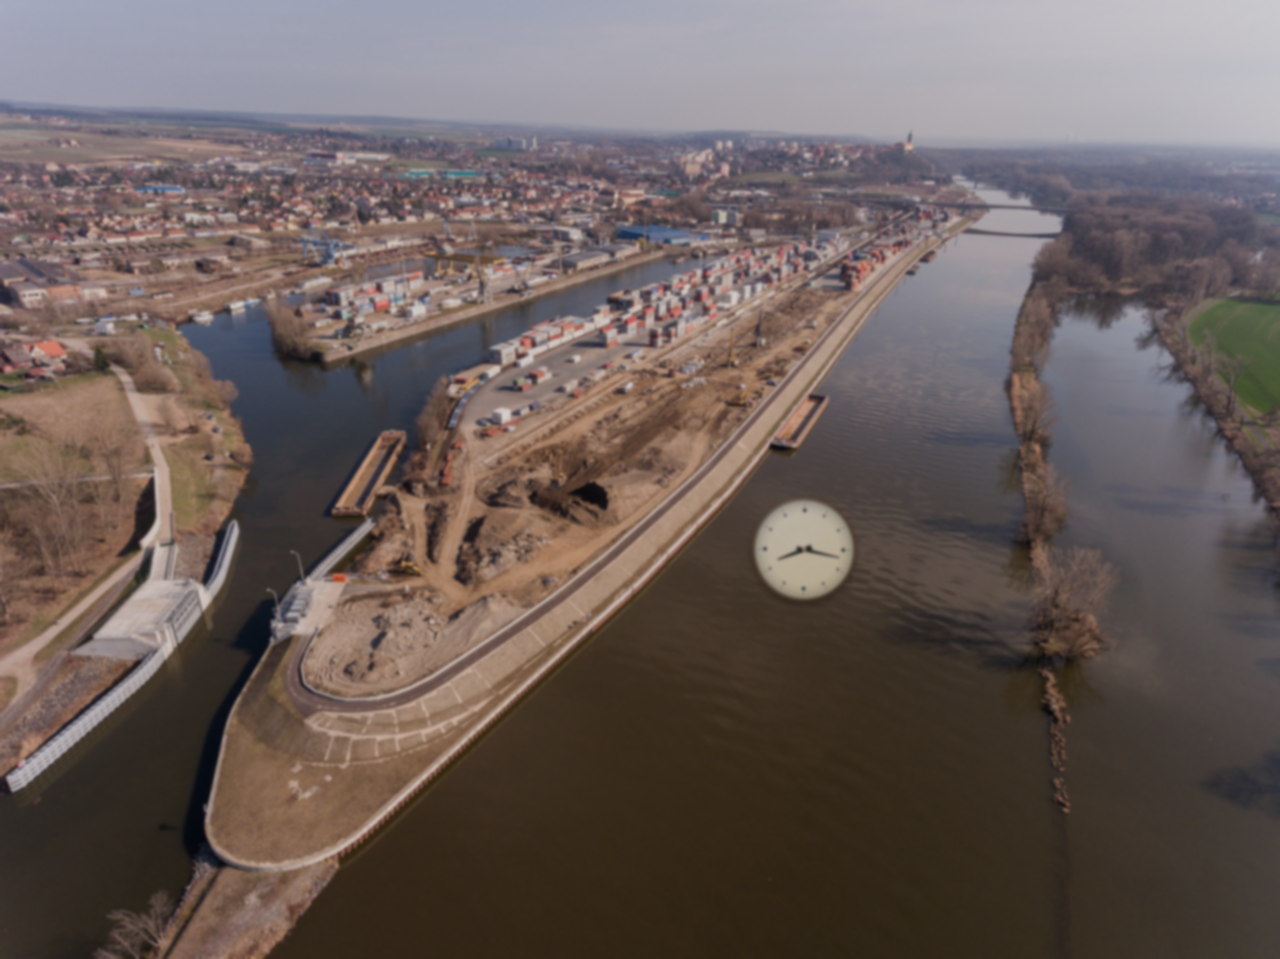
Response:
{"hour": 8, "minute": 17}
